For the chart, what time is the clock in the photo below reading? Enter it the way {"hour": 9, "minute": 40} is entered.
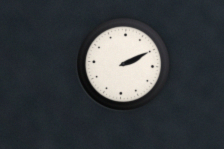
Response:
{"hour": 2, "minute": 10}
